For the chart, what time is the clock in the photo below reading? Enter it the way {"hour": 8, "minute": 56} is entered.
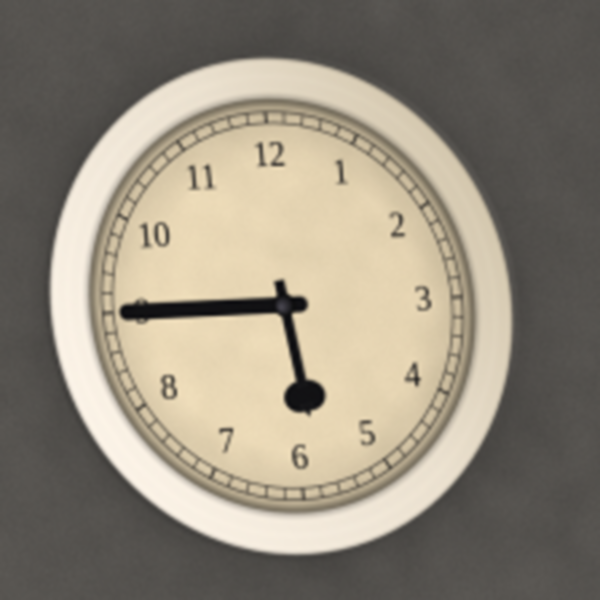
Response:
{"hour": 5, "minute": 45}
